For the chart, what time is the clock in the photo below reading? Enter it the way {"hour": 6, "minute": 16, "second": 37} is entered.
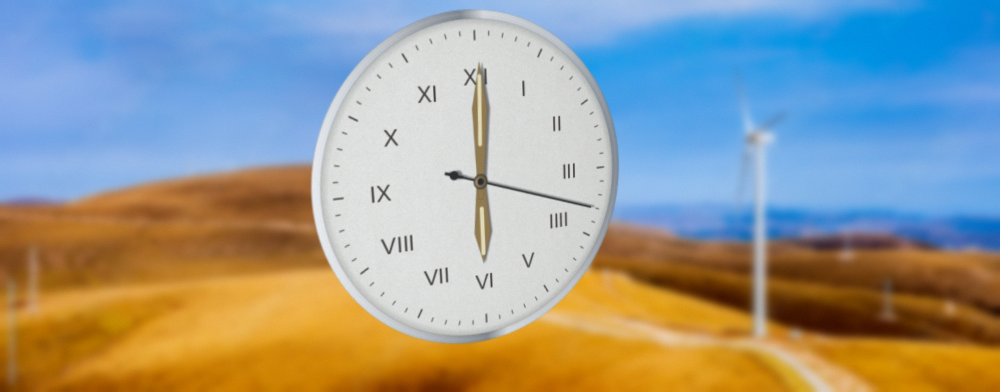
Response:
{"hour": 6, "minute": 0, "second": 18}
